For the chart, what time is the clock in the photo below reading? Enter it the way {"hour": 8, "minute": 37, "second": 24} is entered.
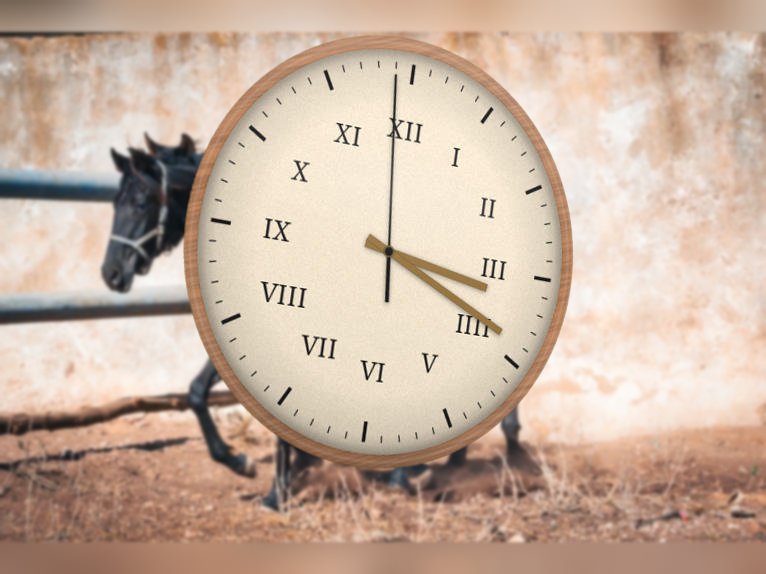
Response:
{"hour": 3, "minute": 18, "second": 59}
